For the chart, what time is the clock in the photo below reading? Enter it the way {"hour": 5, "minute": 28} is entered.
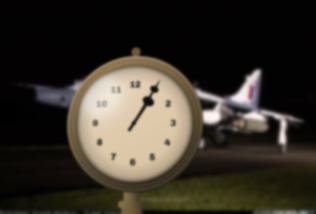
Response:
{"hour": 1, "minute": 5}
